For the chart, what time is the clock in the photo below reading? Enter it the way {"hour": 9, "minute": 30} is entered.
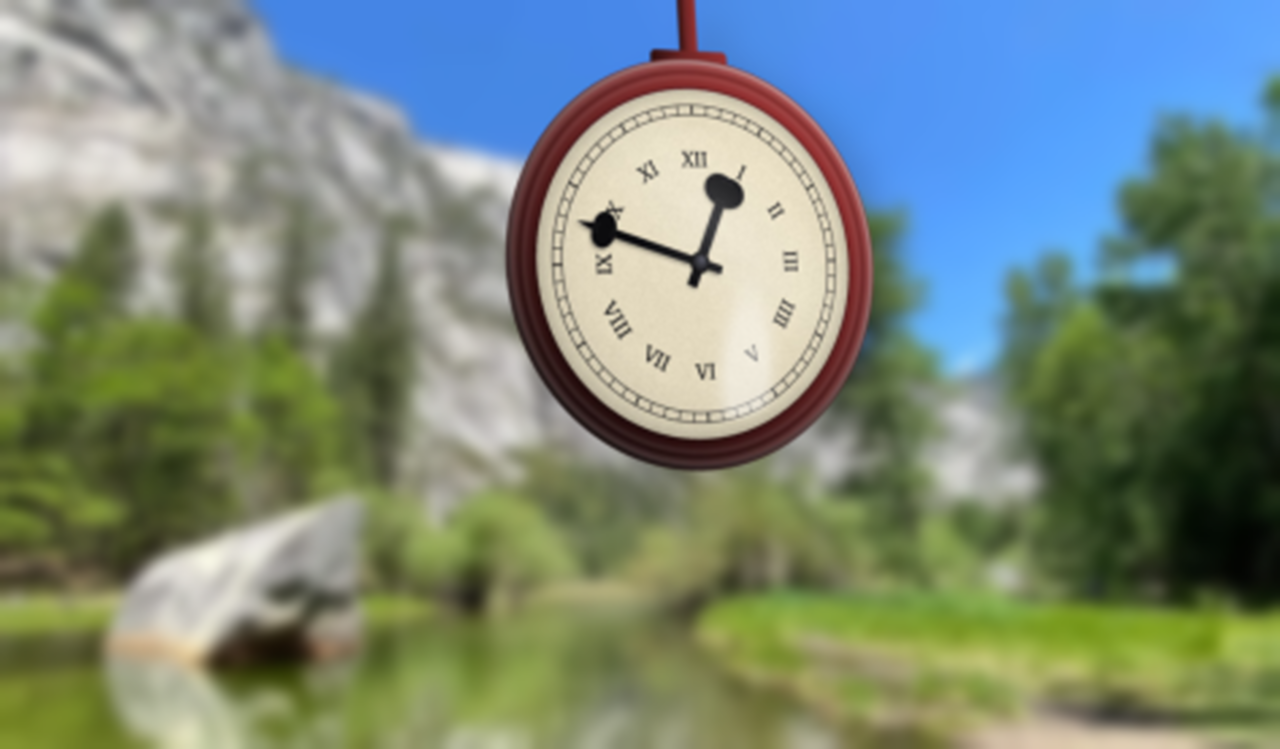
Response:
{"hour": 12, "minute": 48}
